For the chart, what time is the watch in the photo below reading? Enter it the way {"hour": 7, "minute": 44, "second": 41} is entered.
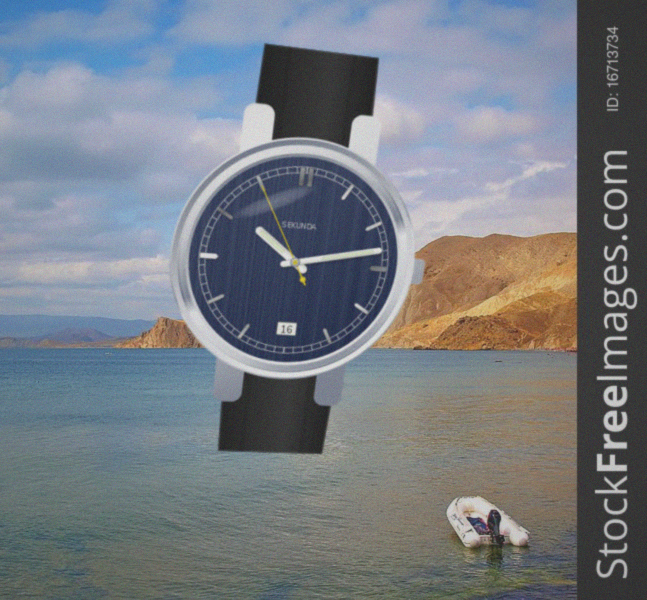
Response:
{"hour": 10, "minute": 12, "second": 55}
